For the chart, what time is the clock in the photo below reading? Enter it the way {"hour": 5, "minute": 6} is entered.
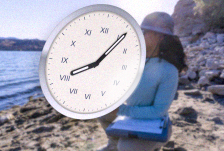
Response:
{"hour": 8, "minute": 6}
